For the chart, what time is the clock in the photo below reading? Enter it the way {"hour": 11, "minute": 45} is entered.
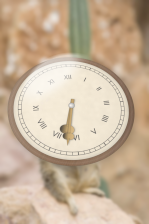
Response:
{"hour": 6, "minute": 32}
